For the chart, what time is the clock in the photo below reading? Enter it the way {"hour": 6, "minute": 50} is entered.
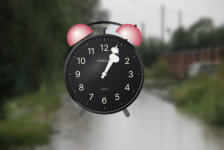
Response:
{"hour": 1, "minute": 4}
